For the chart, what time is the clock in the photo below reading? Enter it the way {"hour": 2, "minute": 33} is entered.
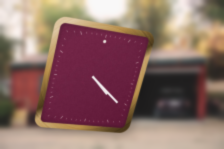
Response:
{"hour": 4, "minute": 21}
